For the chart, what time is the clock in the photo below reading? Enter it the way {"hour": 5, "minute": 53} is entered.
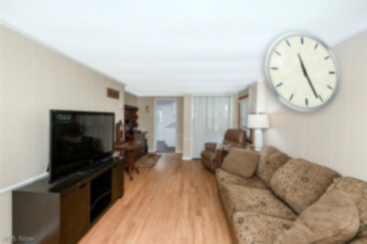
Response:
{"hour": 11, "minute": 26}
